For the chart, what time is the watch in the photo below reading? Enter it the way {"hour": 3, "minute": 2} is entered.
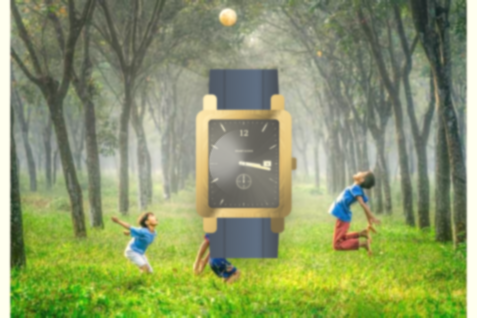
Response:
{"hour": 3, "minute": 17}
